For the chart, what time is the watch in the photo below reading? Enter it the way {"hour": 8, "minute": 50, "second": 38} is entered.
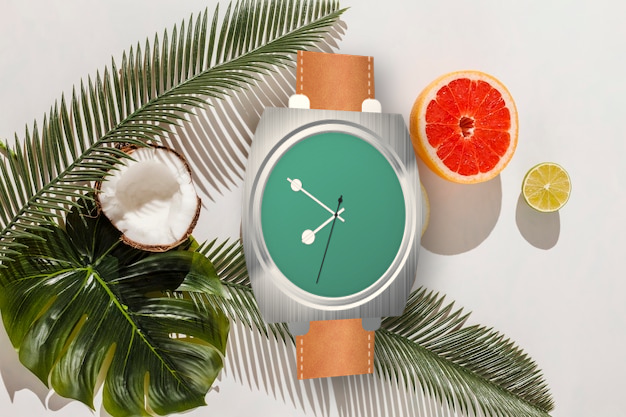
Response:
{"hour": 7, "minute": 50, "second": 33}
